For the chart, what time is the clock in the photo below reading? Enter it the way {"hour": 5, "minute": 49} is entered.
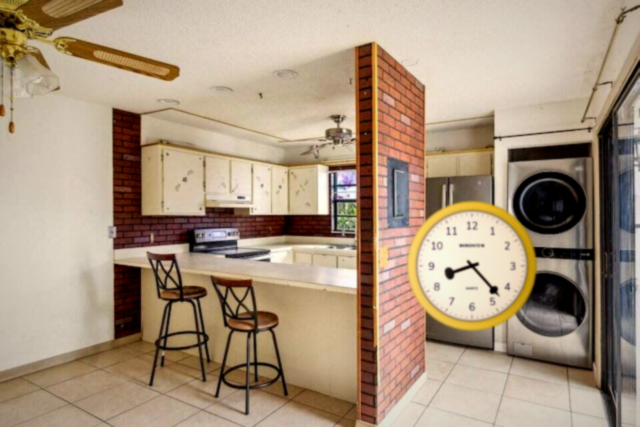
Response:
{"hour": 8, "minute": 23}
